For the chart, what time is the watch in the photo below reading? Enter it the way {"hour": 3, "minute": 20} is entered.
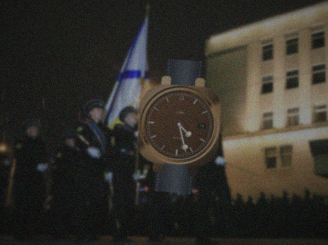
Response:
{"hour": 4, "minute": 27}
